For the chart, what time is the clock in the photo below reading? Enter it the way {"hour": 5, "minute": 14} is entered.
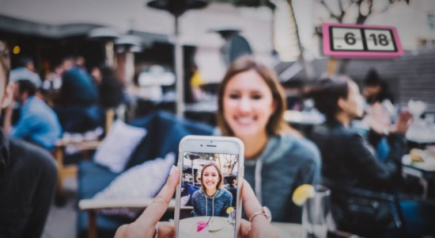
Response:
{"hour": 6, "minute": 18}
